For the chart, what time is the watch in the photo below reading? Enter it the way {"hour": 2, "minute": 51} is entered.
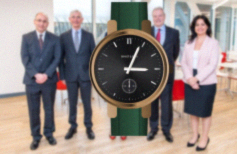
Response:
{"hour": 3, "minute": 4}
